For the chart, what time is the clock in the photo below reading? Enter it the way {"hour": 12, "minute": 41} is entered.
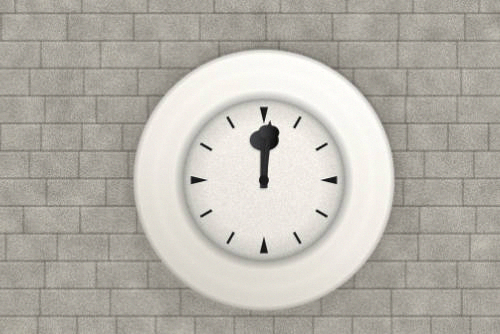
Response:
{"hour": 12, "minute": 1}
